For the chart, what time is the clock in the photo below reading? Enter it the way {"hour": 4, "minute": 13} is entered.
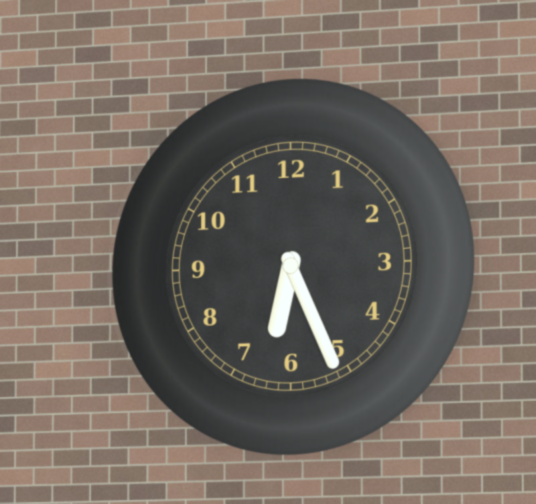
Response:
{"hour": 6, "minute": 26}
